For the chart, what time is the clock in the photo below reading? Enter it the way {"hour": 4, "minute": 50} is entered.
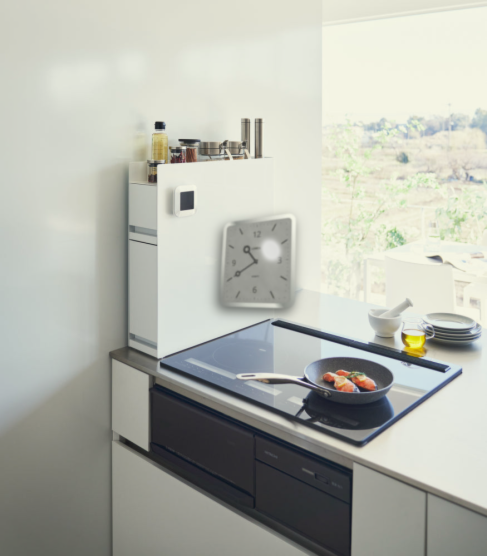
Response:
{"hour": 10, "minute": 40}
